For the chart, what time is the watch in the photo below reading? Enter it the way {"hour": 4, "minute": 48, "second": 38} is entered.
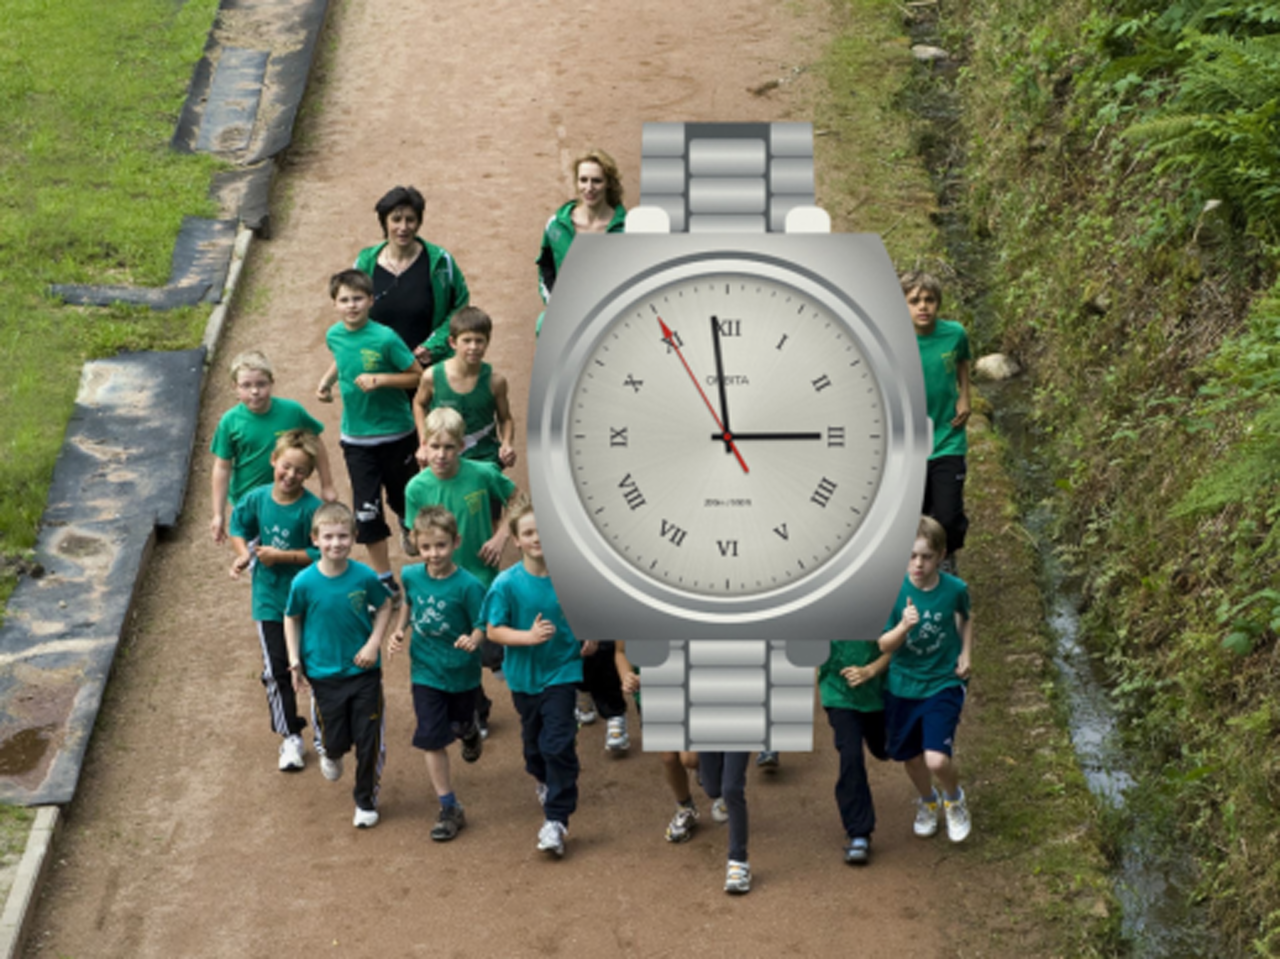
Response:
{"hour": 2, "minute": 58, "second": 55}
